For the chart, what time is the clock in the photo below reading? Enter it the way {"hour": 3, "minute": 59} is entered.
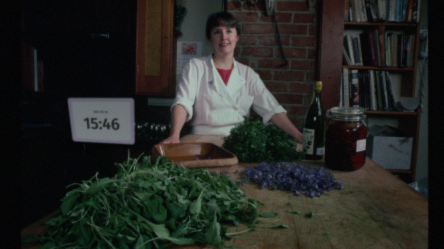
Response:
{"hour": 15, "minute": 46}
